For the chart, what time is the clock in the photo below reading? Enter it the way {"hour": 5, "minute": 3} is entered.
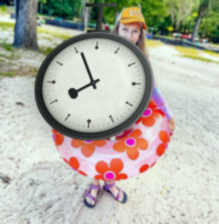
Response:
{"hour": 7, "minute": 56}
